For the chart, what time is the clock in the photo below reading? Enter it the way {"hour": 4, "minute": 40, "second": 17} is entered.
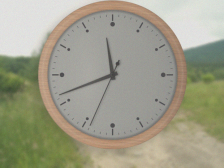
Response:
{"hour": 11, "minute": 41, "second": 34}
